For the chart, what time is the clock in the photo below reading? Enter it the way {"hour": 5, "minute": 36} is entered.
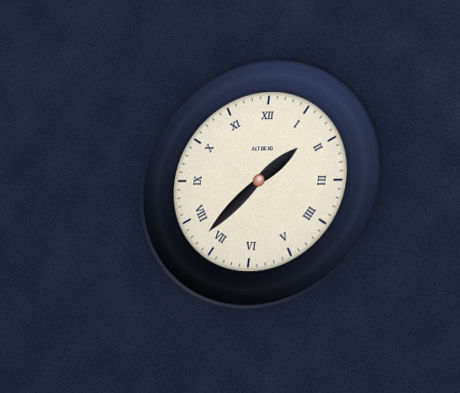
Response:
{"hour": 1, "minute": 37}
